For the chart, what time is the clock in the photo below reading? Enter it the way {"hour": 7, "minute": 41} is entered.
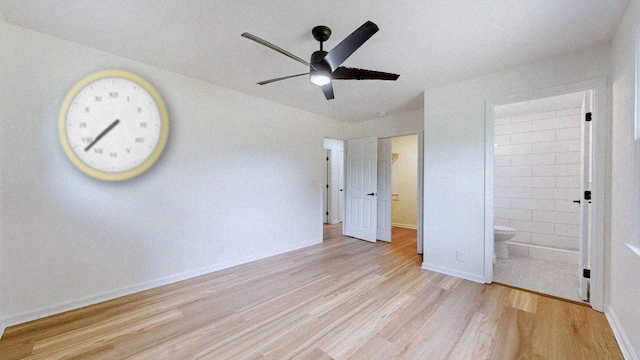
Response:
{"hour": 7, "minute": 38}
